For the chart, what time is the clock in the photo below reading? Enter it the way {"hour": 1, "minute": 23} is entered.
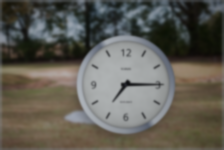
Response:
{"hour": 7, "minute": 15}
